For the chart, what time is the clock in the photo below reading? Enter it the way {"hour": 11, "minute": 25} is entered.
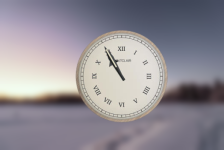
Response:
{"hour": 10, "minute": 55}
